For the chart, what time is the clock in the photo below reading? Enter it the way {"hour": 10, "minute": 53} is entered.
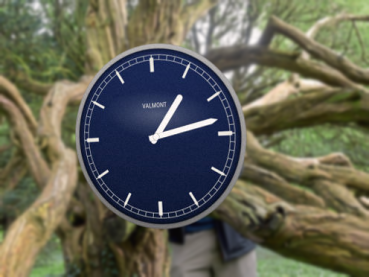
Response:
{"hour": 1, "minute": 13}
